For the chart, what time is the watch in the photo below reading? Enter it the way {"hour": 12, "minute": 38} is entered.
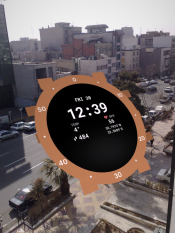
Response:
{"hour": 12, "minute": 39}
